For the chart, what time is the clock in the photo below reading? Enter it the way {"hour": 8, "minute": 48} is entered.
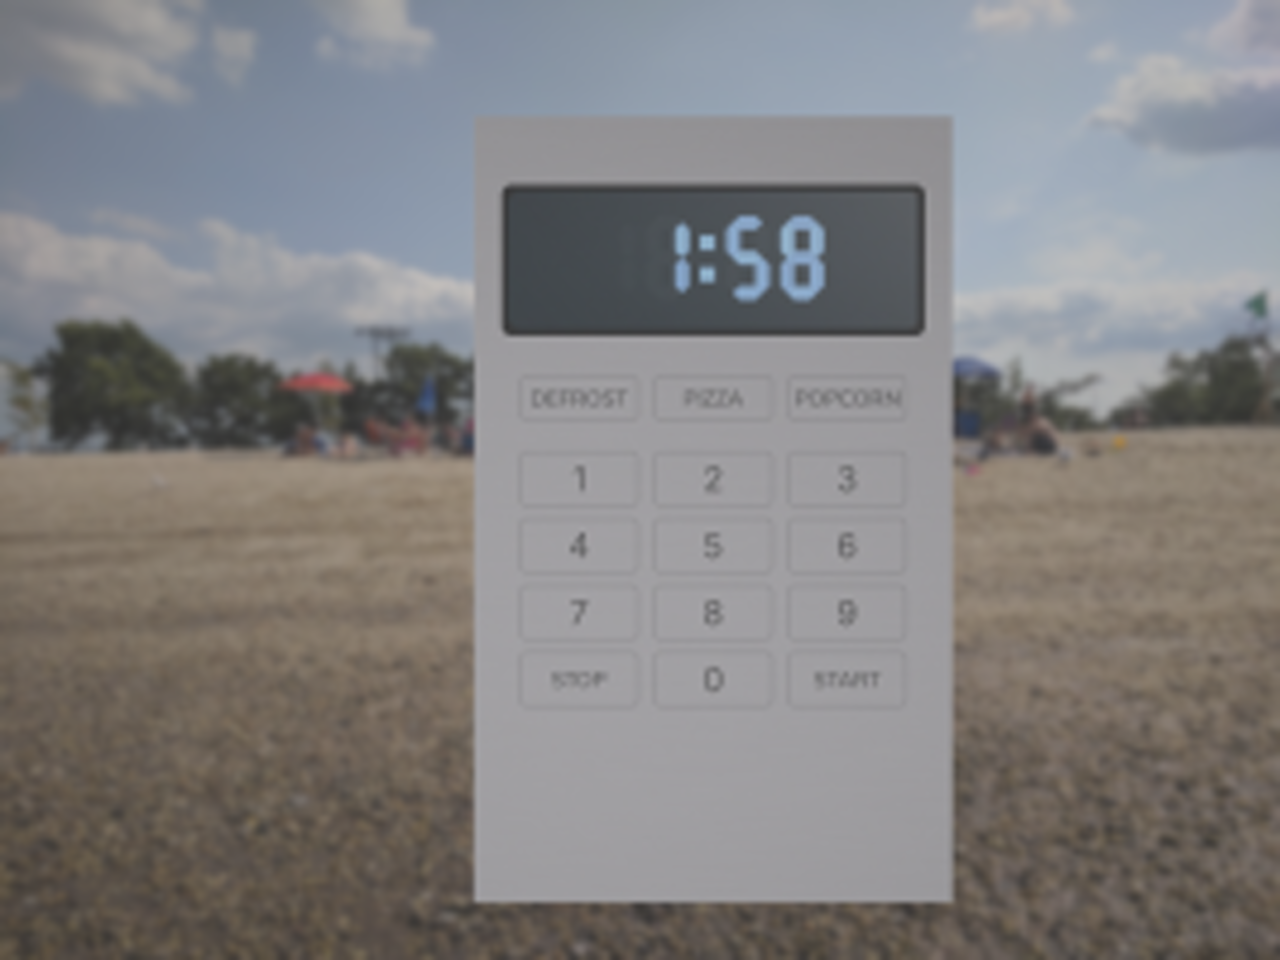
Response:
{"hour": 1, "minute": 58}
